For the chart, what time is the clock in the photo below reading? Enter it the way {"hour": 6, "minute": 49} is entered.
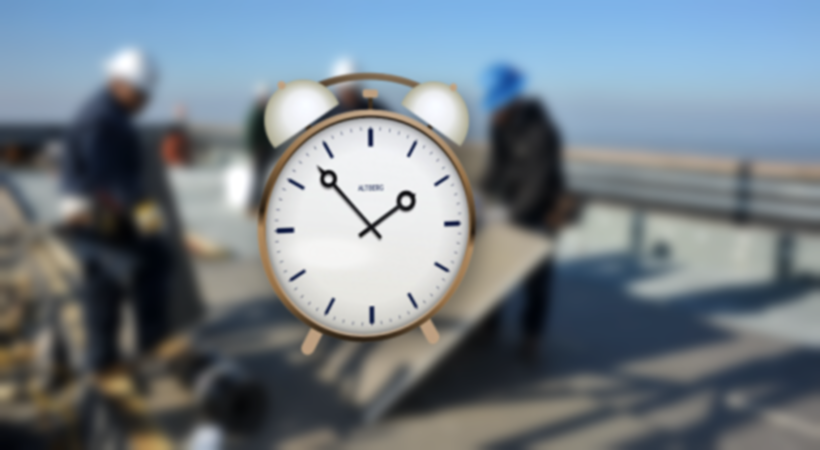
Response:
{"hour": 1, "minute": 53}
